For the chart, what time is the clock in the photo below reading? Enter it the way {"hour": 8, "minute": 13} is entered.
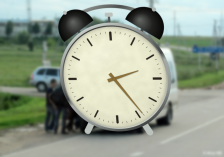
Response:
{"hour": 2, "minute": 24}
